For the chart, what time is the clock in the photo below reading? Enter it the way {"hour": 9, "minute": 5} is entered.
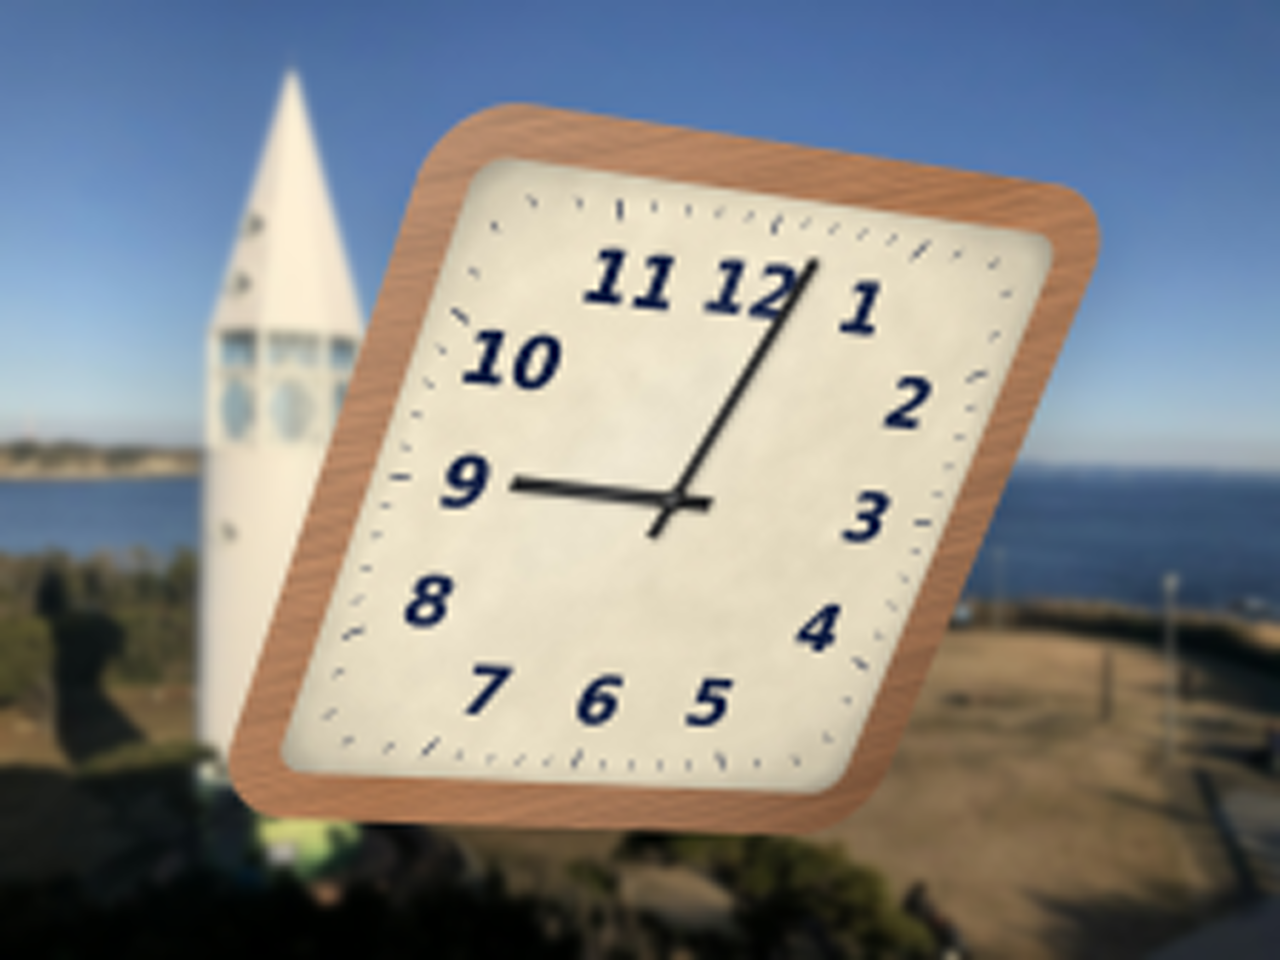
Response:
{"hour": 9, "minute": 2}
